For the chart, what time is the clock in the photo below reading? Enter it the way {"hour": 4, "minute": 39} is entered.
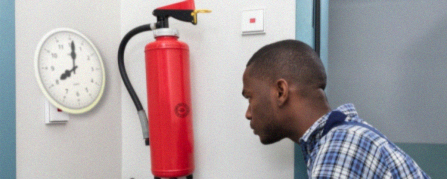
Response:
{"hour": 8, "minute": 1}
